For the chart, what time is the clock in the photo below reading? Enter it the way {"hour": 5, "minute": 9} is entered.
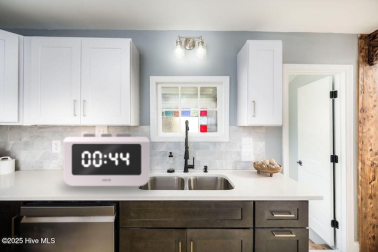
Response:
{"hour": 0, "minute": 44}
